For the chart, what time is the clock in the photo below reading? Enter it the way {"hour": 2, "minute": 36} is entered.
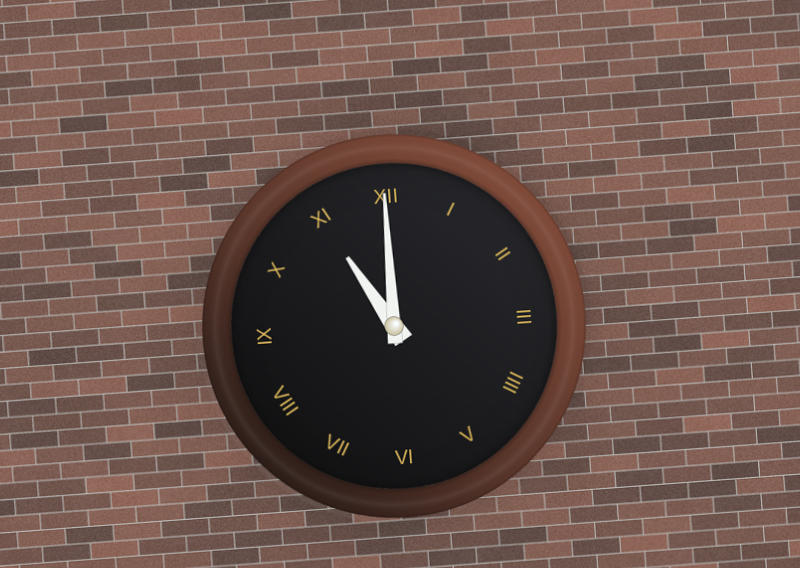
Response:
{"hour": 11, "minute": 0}
